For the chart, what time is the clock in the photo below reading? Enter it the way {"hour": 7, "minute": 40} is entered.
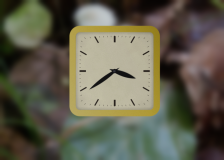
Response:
{"hour": 3, "minute": 39}
